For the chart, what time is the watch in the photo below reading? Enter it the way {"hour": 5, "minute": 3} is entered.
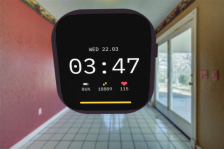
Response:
{"hour": 3, "minute": 47}
